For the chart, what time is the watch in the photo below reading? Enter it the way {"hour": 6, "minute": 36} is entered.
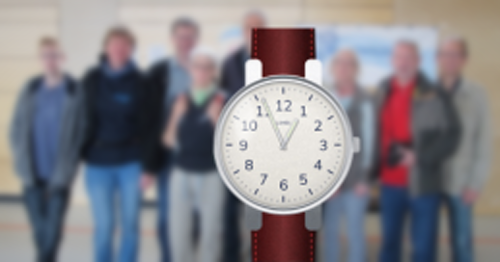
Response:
{"hour": 12, "minute": 56}
